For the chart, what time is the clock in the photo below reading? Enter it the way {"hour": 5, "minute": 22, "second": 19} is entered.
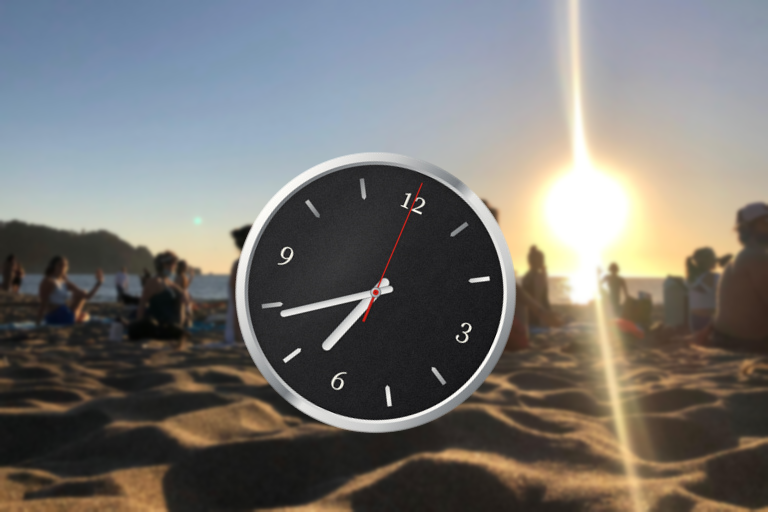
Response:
{"hour": 6, "minute": 39, "second": 0}
